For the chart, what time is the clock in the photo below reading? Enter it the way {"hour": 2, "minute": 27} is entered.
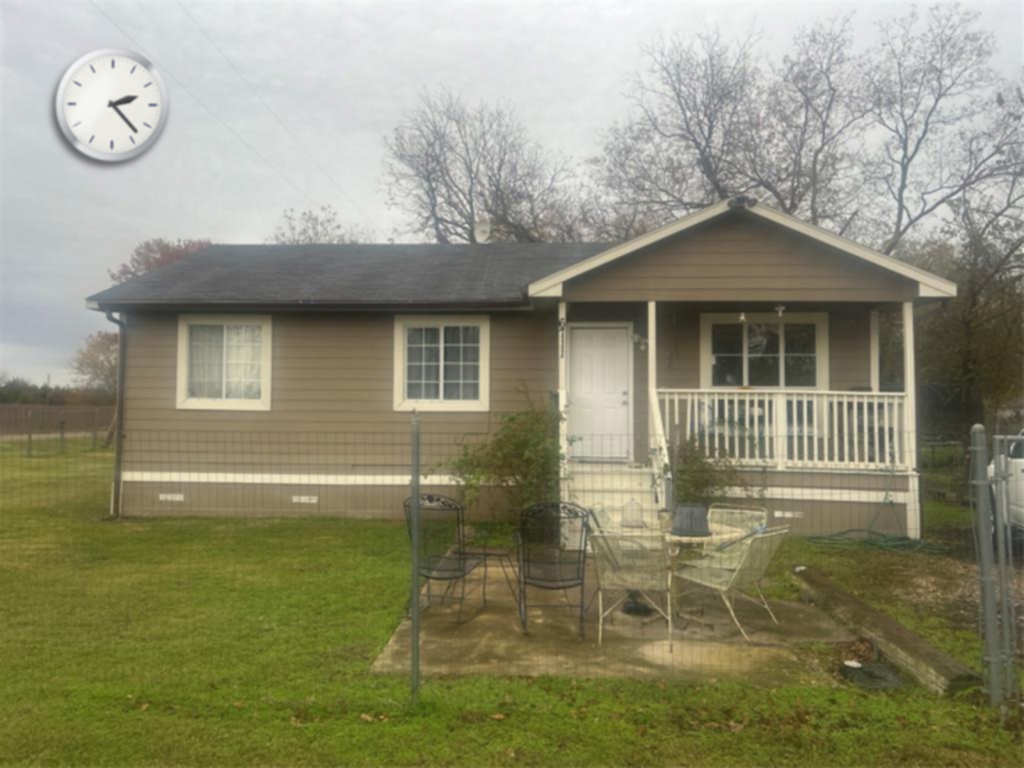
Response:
{"hour": 2, "minute": 23}
